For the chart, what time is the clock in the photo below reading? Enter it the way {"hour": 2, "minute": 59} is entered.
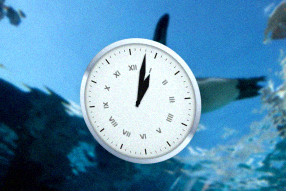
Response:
{"hour": 1, "minute": 3}
